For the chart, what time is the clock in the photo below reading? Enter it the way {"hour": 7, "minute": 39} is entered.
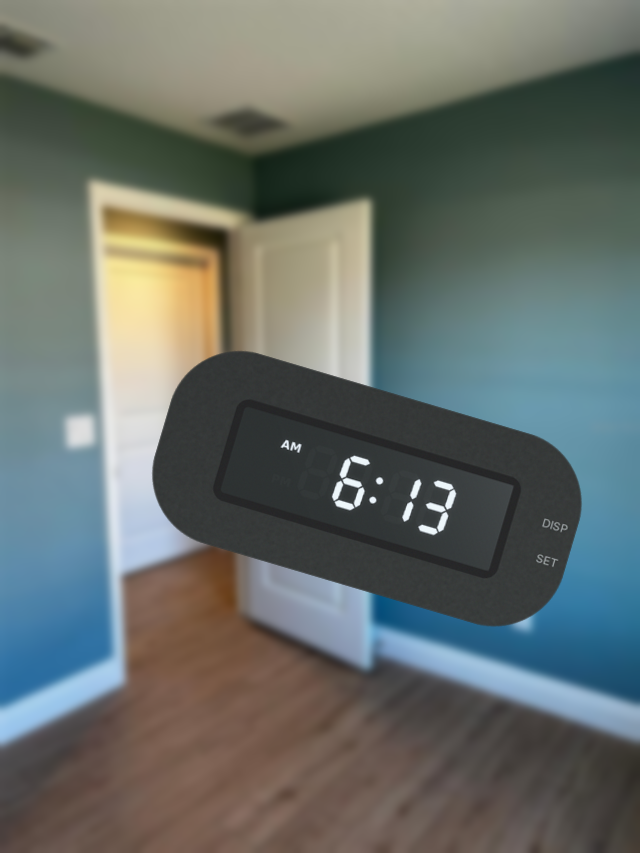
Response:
{"hour": 6, "minute": 13}
